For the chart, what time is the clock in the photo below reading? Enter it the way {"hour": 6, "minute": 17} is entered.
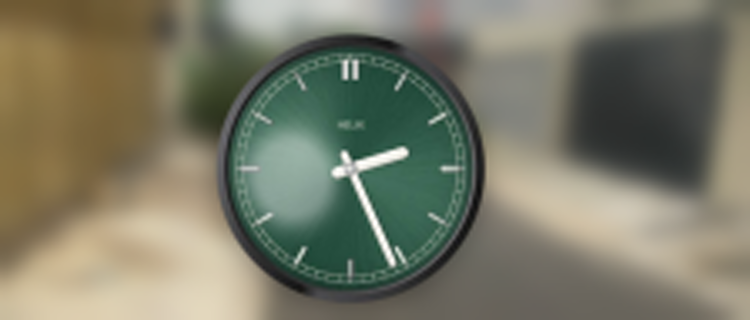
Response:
{"hour": 2, "minute": 26}
